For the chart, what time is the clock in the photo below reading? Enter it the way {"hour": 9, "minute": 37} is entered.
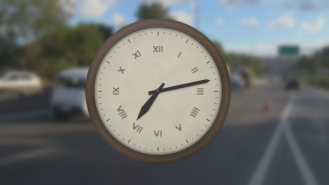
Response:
{"hour": 7, "minute": 13}
